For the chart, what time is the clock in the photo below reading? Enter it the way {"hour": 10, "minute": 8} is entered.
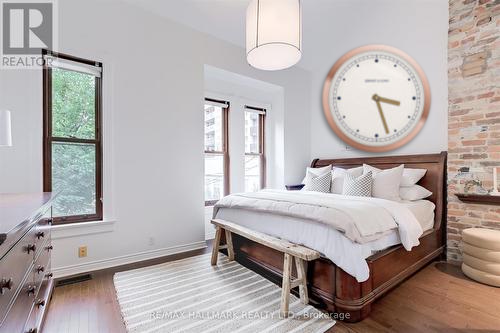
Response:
{"hour": 3, "minute": 27}
